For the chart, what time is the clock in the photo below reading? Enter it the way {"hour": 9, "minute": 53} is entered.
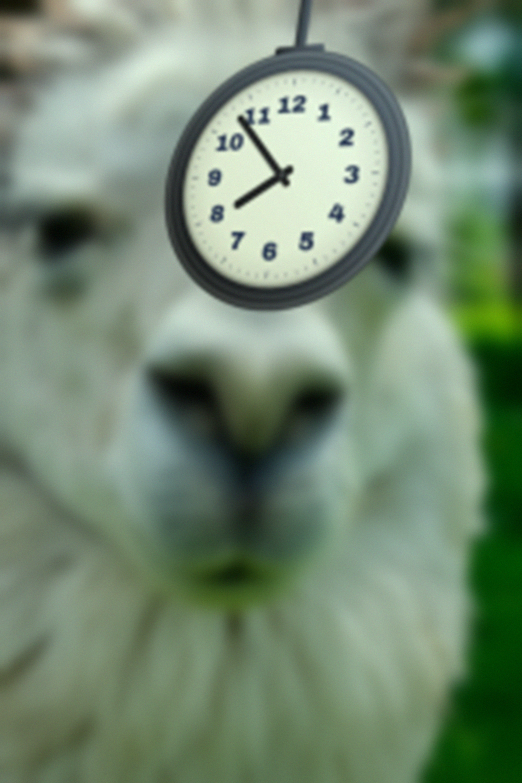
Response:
{"hour": 7, "minute": 53}
